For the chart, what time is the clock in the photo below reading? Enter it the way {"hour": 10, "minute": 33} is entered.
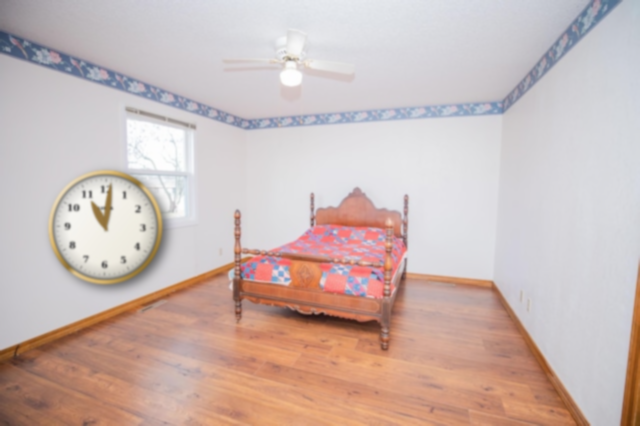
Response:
{"hour": 11, "minute": 1}
